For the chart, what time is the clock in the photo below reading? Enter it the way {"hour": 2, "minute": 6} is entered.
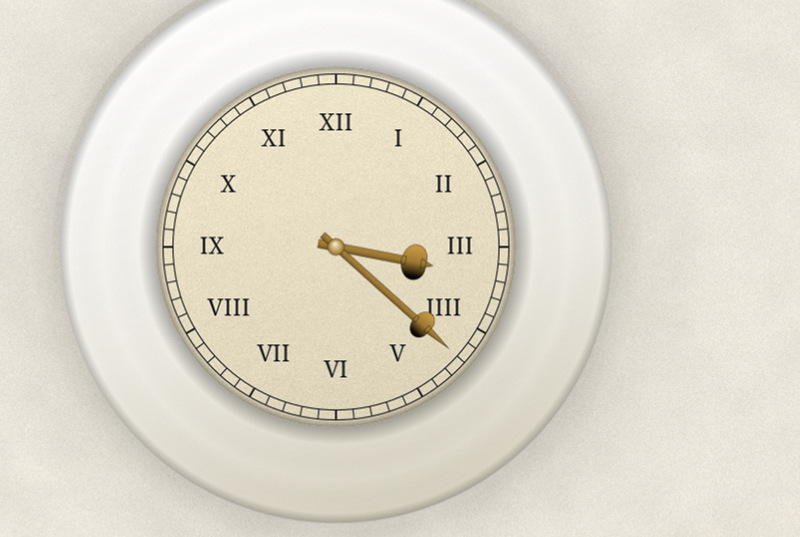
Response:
{"hour": 3, "minute": 22}
